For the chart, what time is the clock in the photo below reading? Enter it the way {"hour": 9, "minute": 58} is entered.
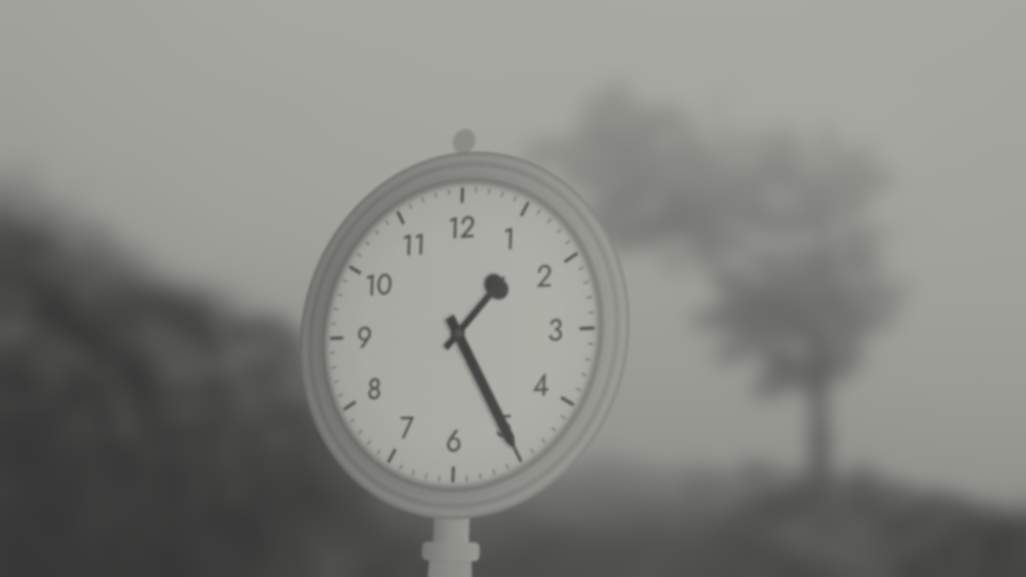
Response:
{"hour": 1, "minute": 25}
